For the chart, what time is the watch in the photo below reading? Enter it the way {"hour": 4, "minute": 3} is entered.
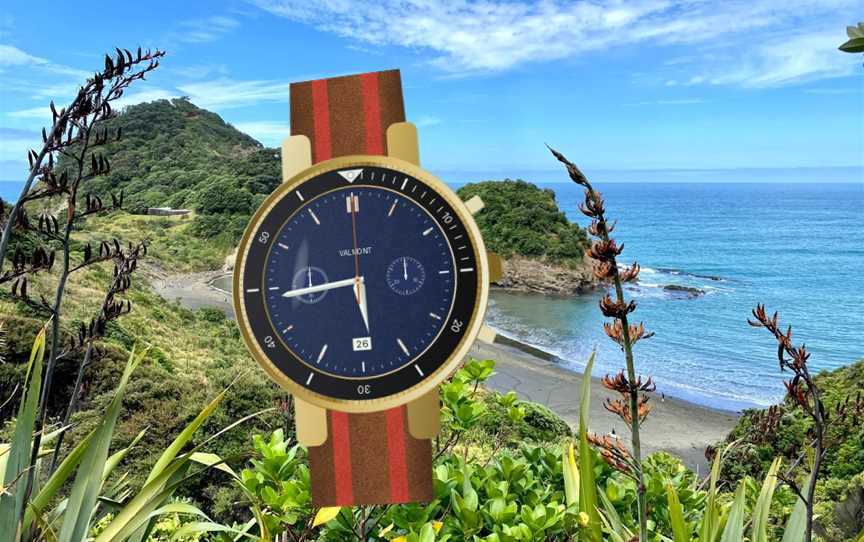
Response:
{"hour": 5, "minute": 44}
